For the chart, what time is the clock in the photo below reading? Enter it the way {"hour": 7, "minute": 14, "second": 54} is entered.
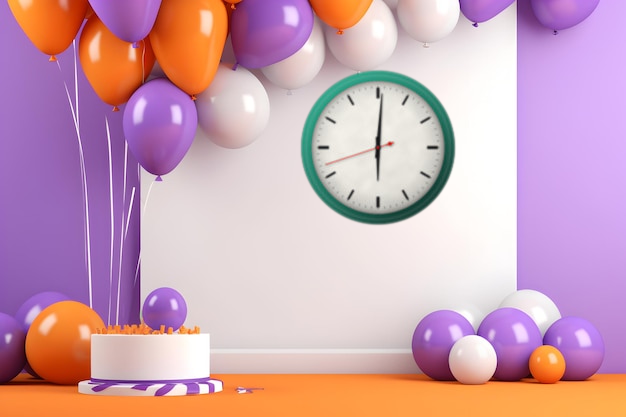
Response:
{"hour": 6, "minute": 0, "second": 42}
